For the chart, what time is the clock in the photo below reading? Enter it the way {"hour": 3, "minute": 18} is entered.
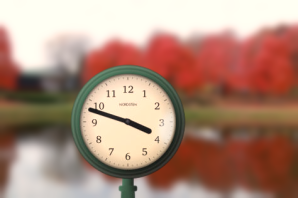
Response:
{"hour": 3, "minute": 48}
